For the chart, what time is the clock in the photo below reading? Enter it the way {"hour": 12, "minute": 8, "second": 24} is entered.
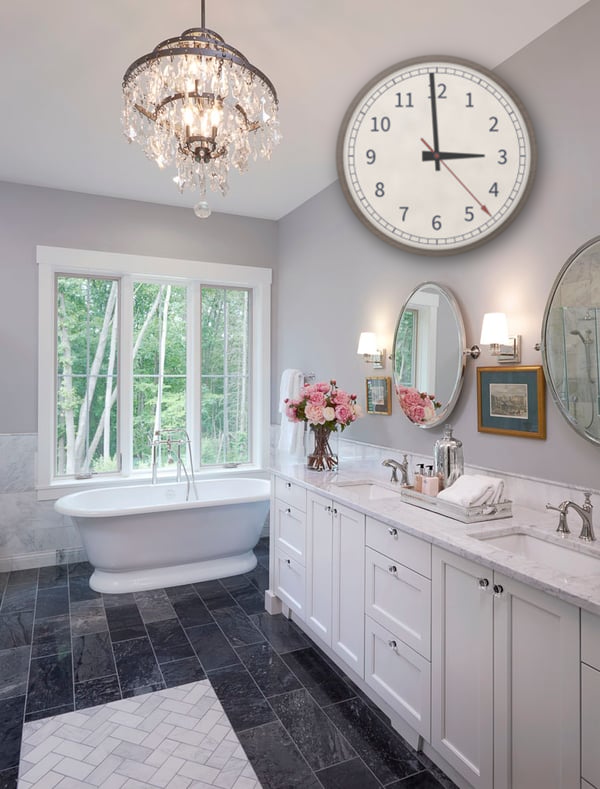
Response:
{"hour": 2, "minute": 59, "second": 23}
